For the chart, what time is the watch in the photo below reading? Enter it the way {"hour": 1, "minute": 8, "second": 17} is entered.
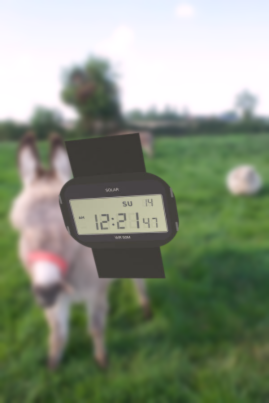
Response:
{"hour": 12, "minute": 21, "second": 47}
